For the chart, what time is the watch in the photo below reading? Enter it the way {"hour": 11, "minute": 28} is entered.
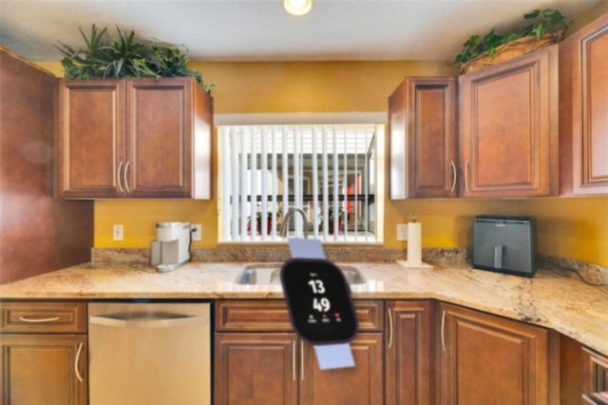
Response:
{"hour": 13, "minute": 49}
